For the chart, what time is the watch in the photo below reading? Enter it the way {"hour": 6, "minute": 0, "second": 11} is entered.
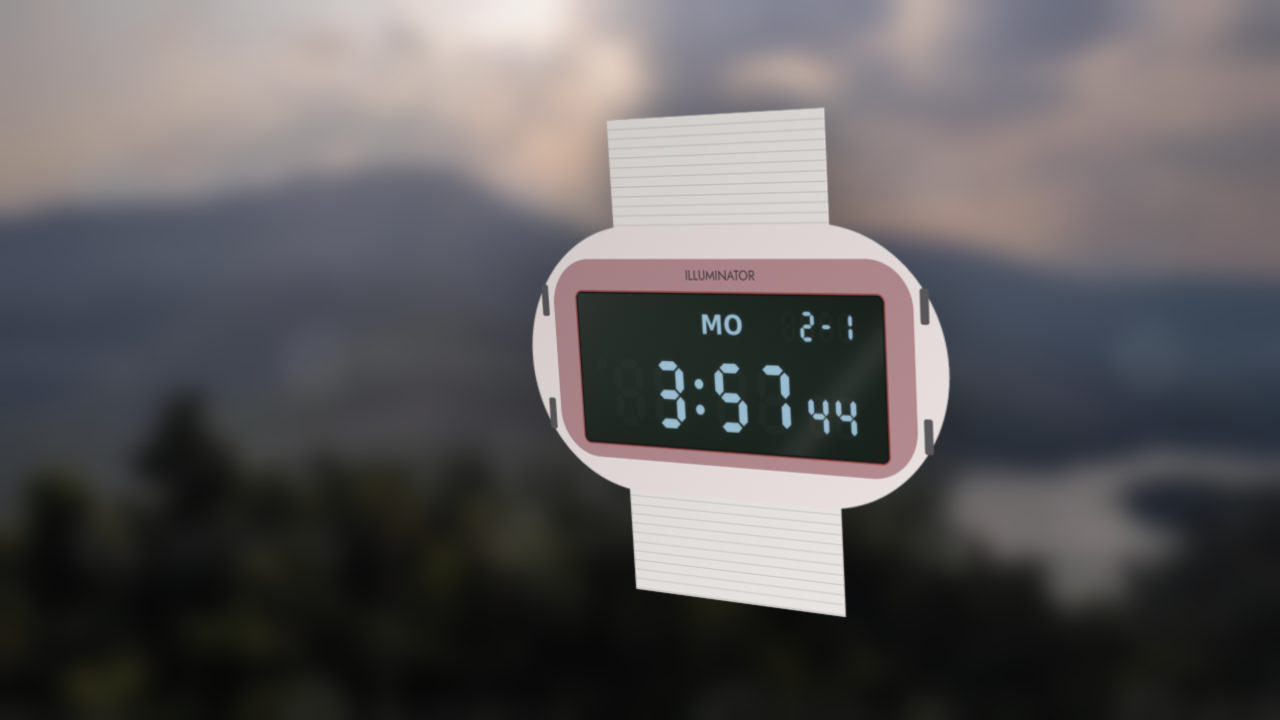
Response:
{"hour": 3, "minute": 57, "second": 44}
